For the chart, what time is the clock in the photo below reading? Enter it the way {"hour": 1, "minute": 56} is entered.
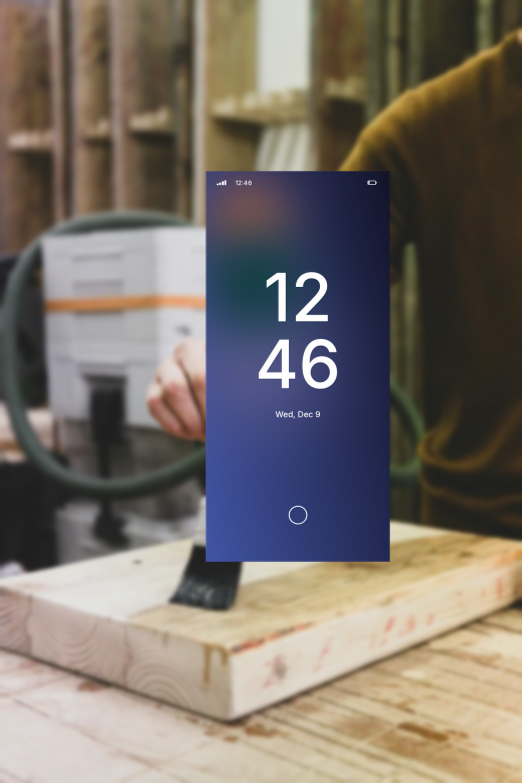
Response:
{"hour": 12, "minute": 46}
